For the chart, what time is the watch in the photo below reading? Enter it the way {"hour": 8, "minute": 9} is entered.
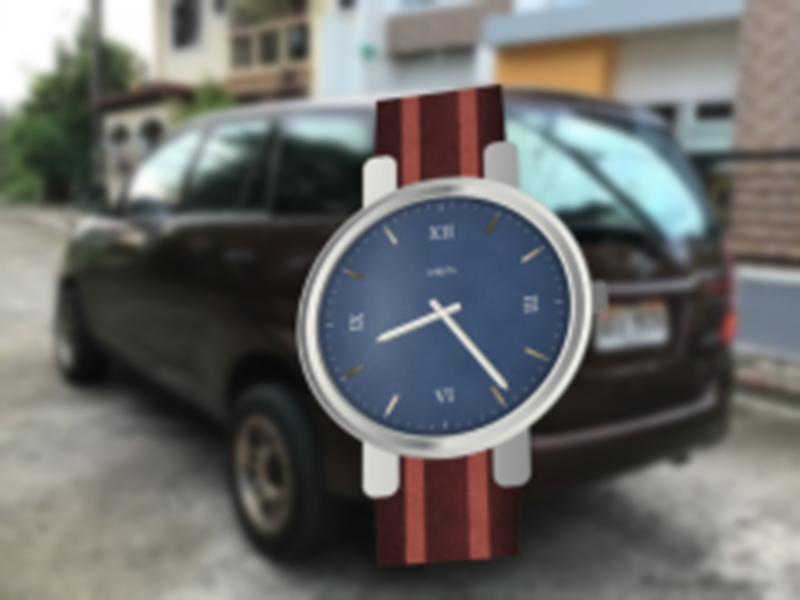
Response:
{"hour": 8, "minute": 24}
